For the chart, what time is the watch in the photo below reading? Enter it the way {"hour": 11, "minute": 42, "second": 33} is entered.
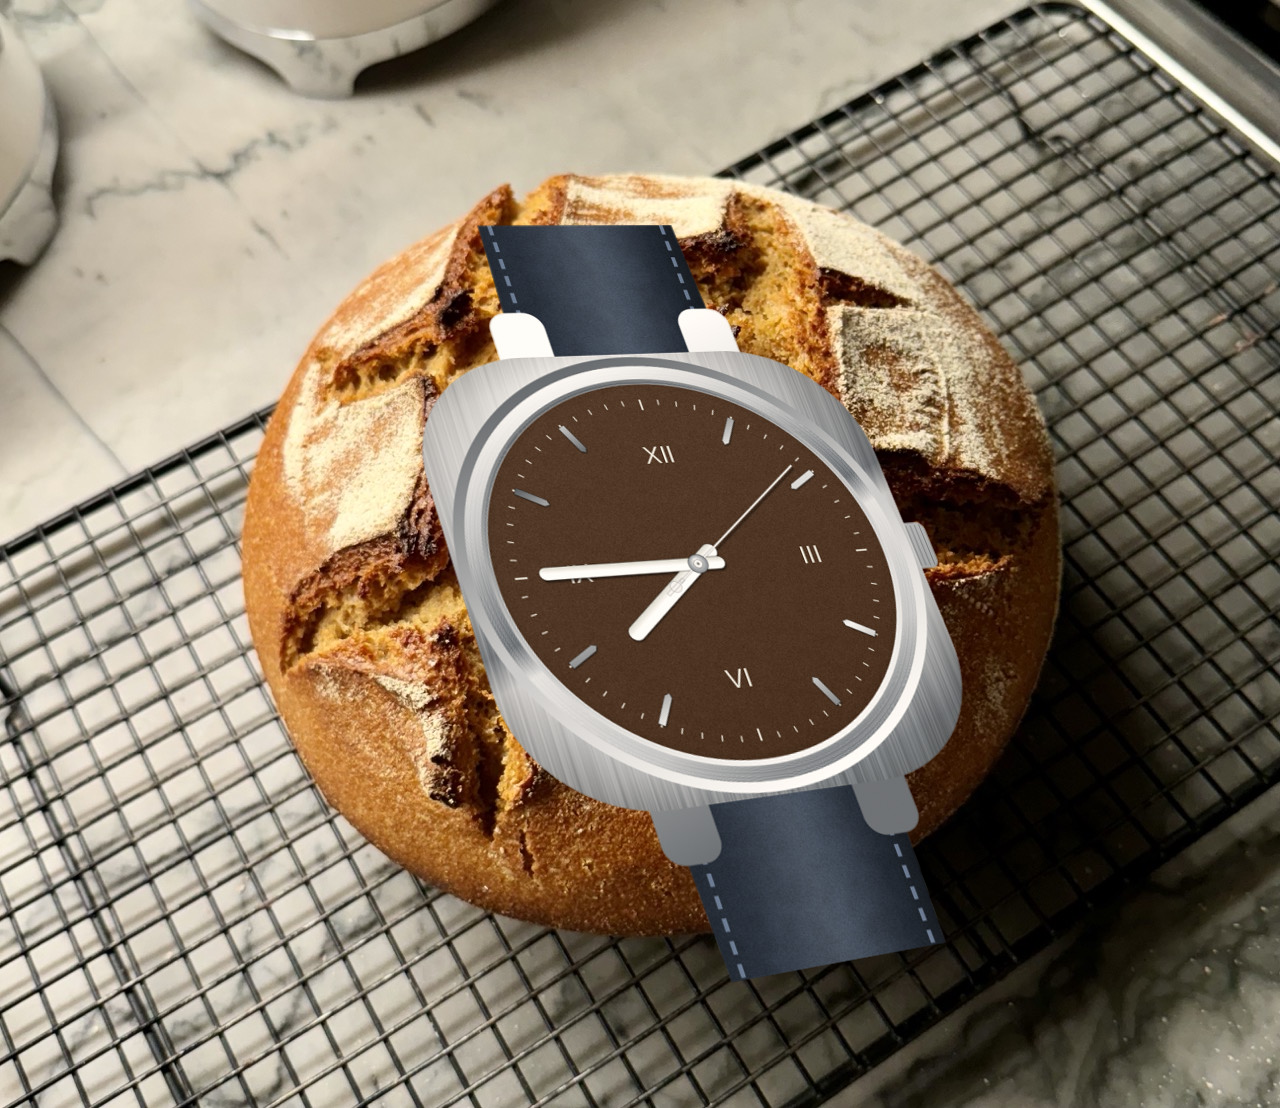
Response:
{"hour": 7, "minute": 45, "second": 9}
